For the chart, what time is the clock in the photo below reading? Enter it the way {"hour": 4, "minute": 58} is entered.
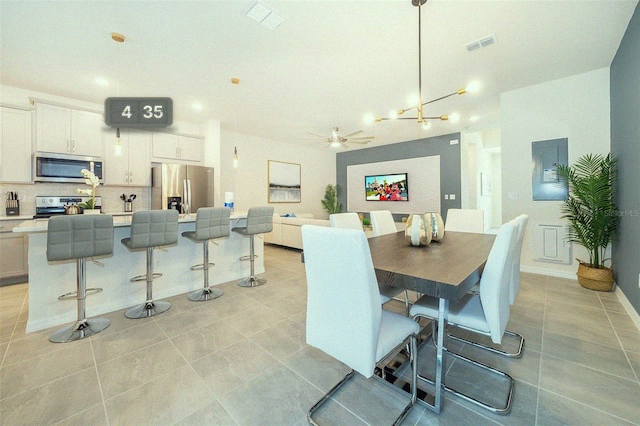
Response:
{"hour": 4, "minute": 35}
